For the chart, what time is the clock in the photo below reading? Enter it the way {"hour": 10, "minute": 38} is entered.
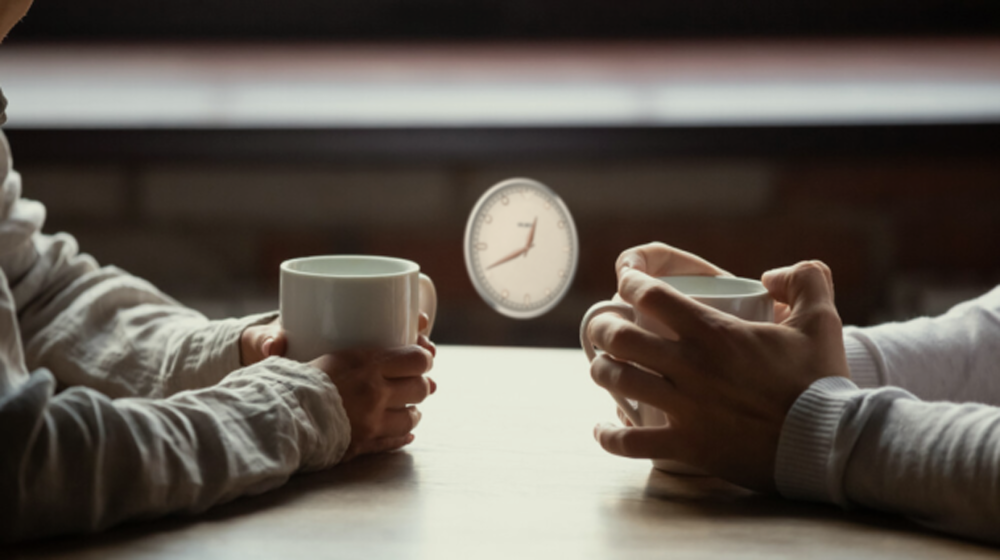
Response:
{"hour": 12, "minute": 41}
